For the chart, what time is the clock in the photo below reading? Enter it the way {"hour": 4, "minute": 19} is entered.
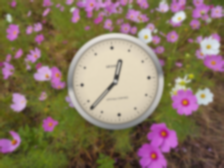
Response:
{"hour": 12, "minute": 38}
